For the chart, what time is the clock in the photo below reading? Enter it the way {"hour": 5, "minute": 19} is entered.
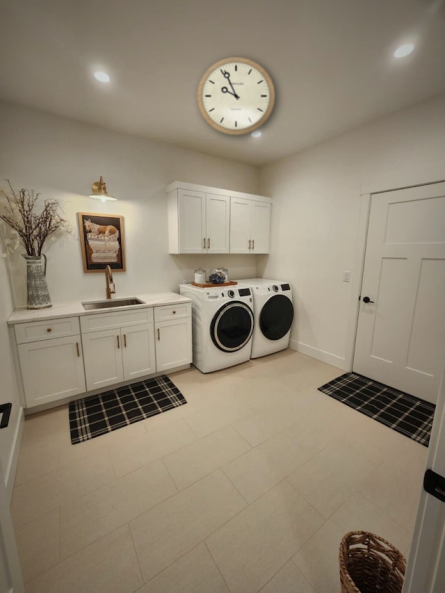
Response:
{"hour": 9, "minute": 56}
